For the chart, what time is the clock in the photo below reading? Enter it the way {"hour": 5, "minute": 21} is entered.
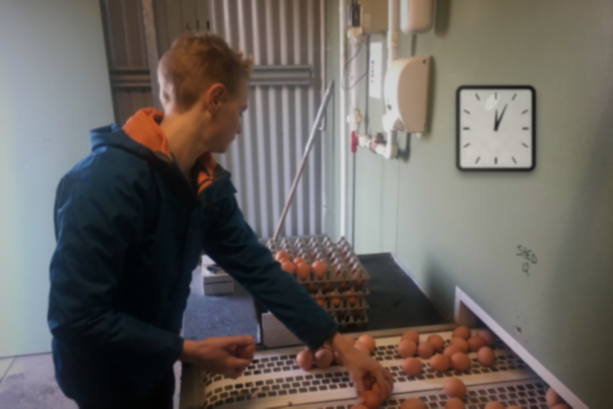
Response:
{"hour": 12, "minute": 4}
